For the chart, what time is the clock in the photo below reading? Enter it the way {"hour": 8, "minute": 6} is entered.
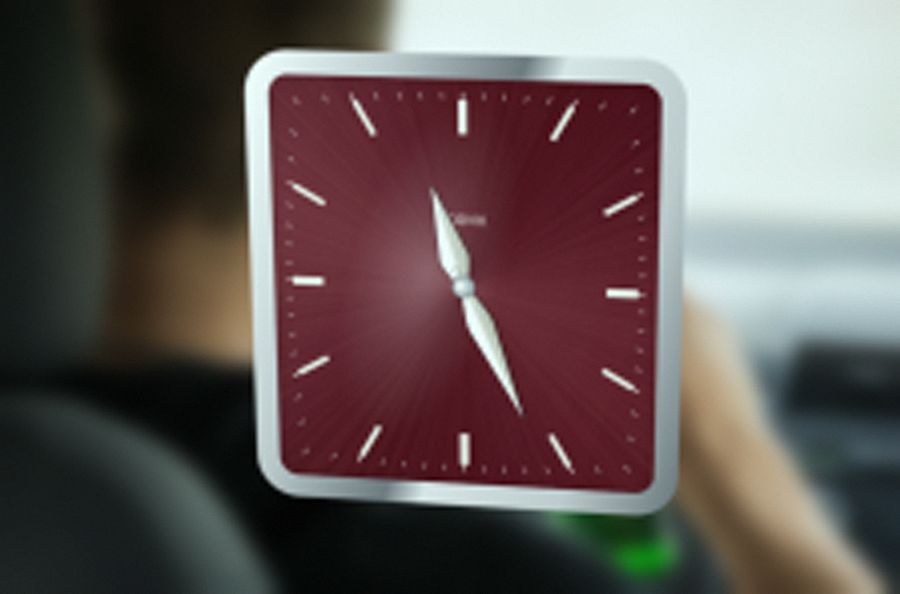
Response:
{"hour": 11, "minute": 26}
